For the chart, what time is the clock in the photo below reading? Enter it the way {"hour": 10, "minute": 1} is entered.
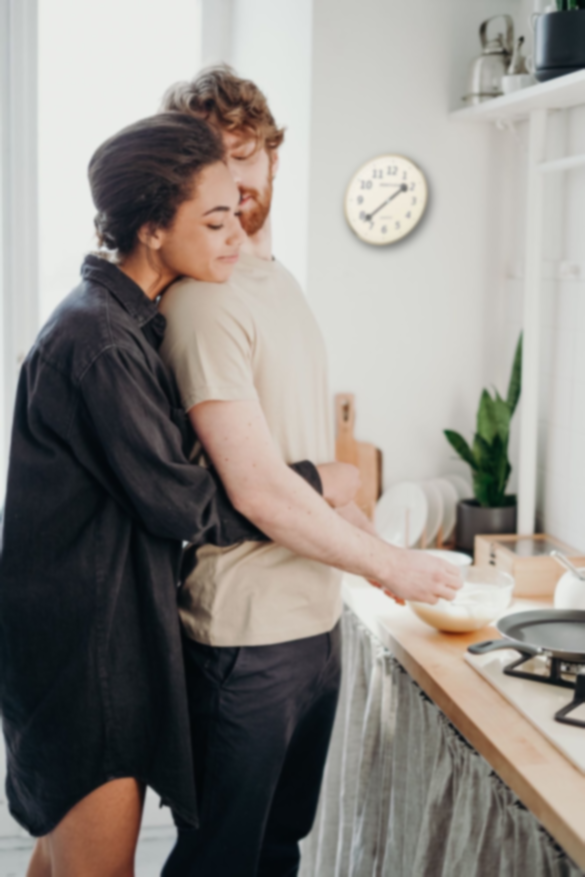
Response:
{"hour": 1, "minute": 38}
